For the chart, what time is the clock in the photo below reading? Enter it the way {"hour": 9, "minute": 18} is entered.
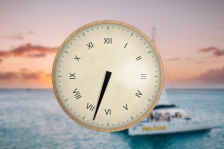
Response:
{"hour": 6, "minute": 33}
